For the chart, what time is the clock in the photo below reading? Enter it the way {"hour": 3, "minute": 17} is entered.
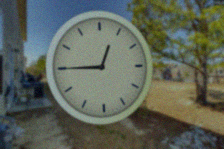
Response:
{"hour": 12, "minute": 45}
